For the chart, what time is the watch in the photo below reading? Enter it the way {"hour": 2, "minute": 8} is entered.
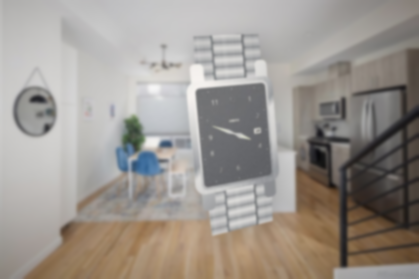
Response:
{"hour": 3, "minute": 49}
